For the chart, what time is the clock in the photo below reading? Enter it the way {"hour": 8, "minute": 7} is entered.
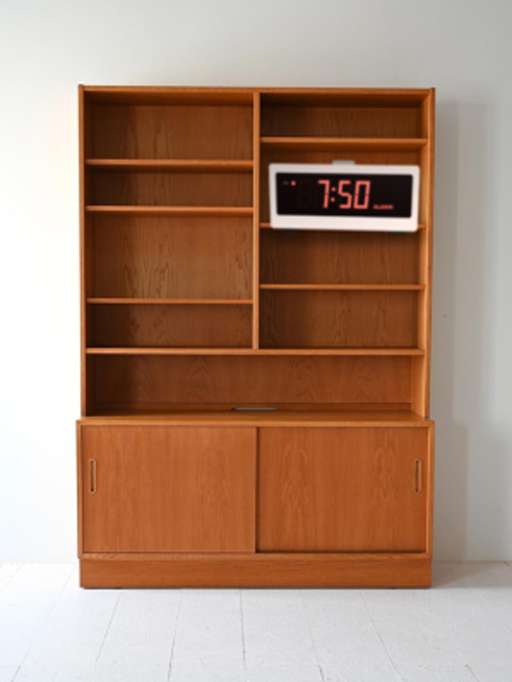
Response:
{"hour": 7, "minute": 50}
